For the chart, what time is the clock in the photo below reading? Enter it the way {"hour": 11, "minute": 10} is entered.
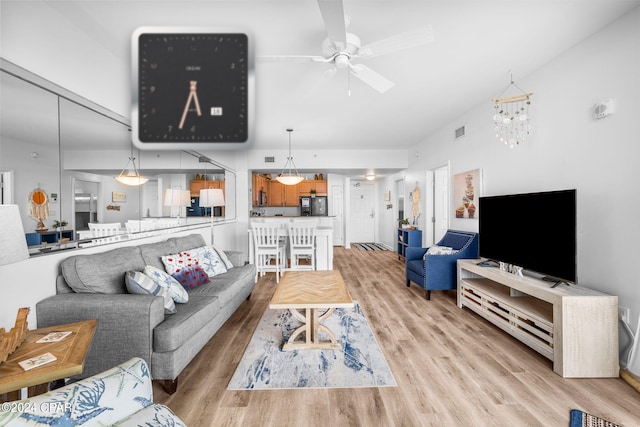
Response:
{"hour": 5, "minute": 33}
